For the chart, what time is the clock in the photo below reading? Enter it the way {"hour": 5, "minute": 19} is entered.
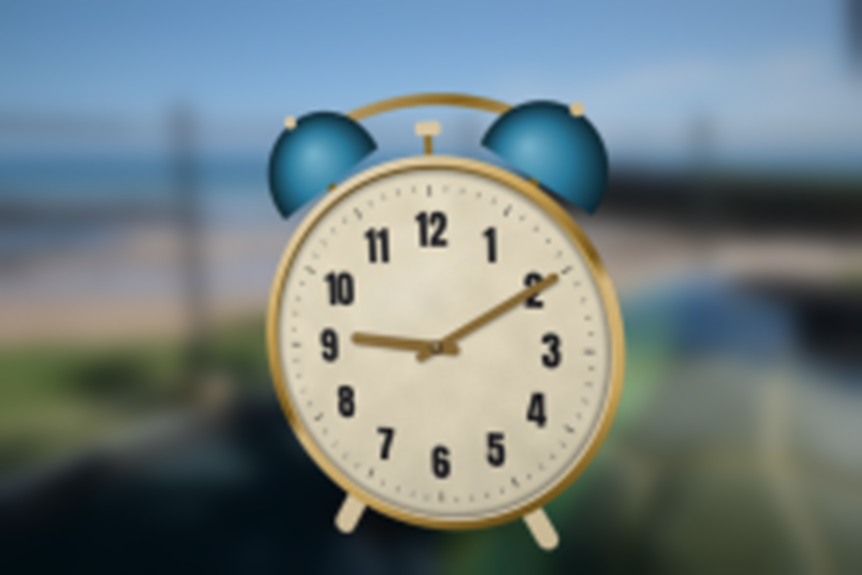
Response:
{"hour": 9, "minute": 10}
